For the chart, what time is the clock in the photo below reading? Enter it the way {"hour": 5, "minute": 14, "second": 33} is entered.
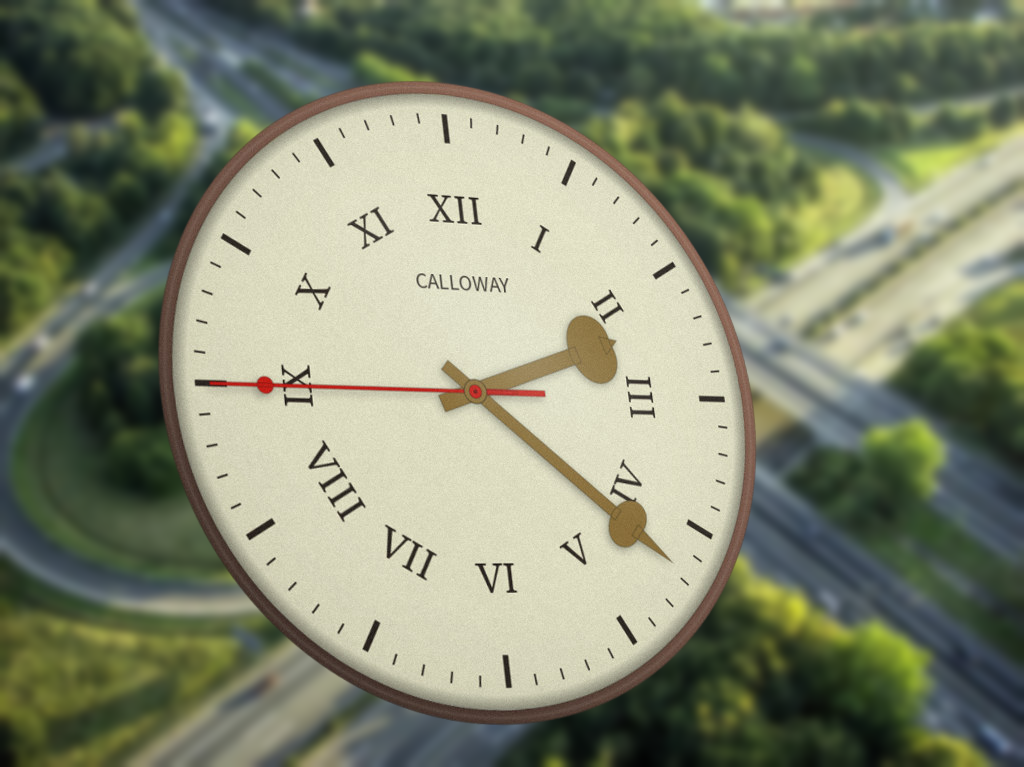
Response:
{"hour": 2, "minute": 21, "second": 45}
